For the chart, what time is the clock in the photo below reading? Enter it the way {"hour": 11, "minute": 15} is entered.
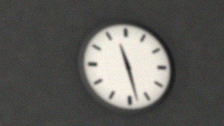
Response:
{"hour": 11, "minute": 28}
